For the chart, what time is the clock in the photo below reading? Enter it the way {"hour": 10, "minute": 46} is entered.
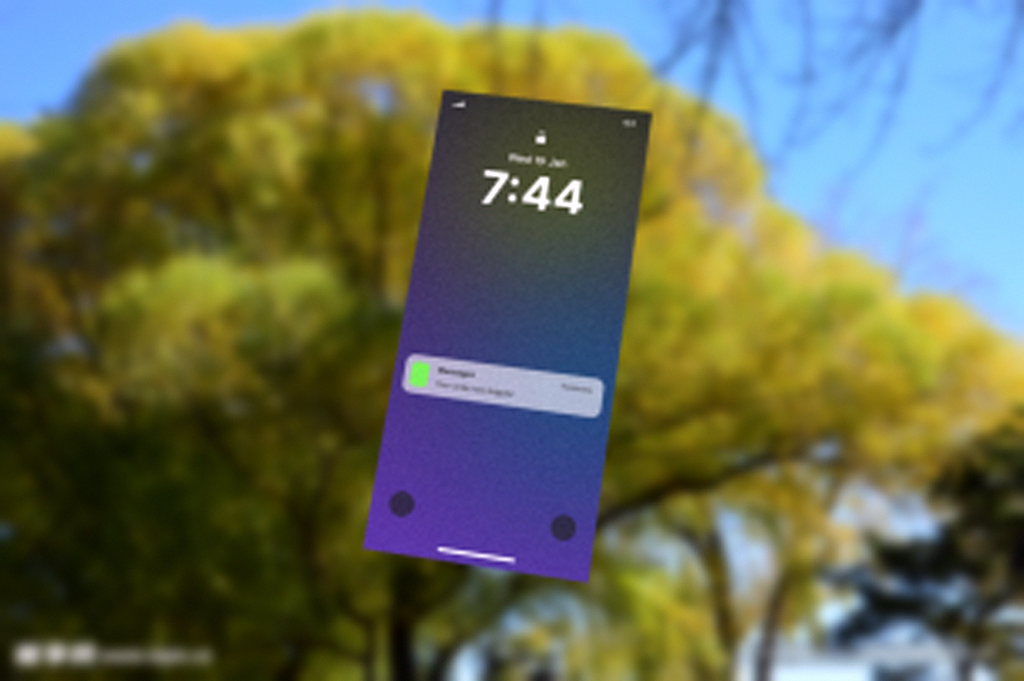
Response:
{"hour": 7, "minute": 44}
